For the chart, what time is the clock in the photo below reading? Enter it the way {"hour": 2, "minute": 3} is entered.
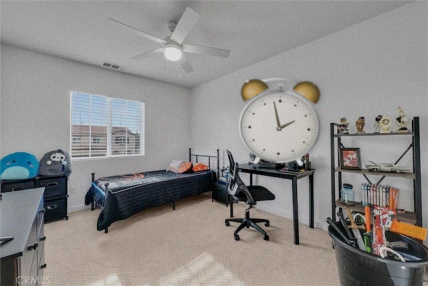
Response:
{"hour": 1, "minute": 58}
